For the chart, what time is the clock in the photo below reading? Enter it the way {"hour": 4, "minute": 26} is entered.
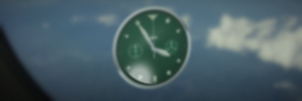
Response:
{"hour": 3, "minute": 55}
